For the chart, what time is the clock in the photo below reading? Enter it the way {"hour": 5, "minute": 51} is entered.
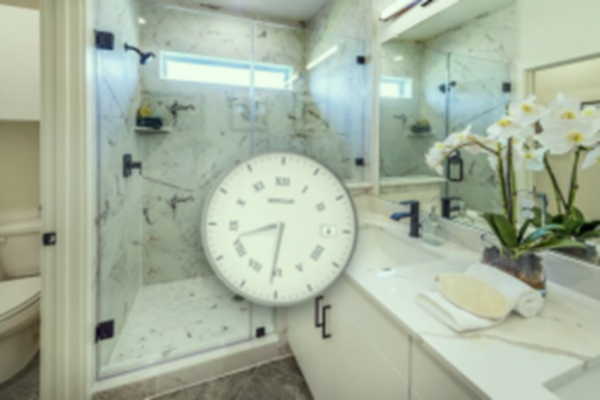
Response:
{"hour": 8, "minute": 31}
